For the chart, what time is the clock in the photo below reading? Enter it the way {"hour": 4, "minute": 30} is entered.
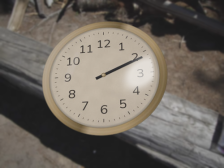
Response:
{"hour": 2, "minute": 11}
